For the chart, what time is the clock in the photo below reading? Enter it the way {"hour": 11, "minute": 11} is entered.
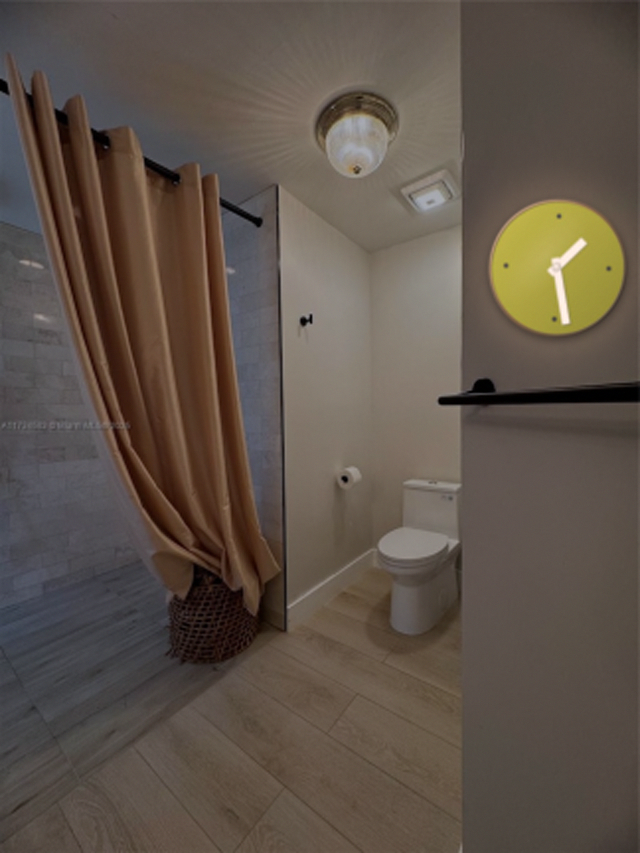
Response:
{"hour": 1, "minute": 28}
